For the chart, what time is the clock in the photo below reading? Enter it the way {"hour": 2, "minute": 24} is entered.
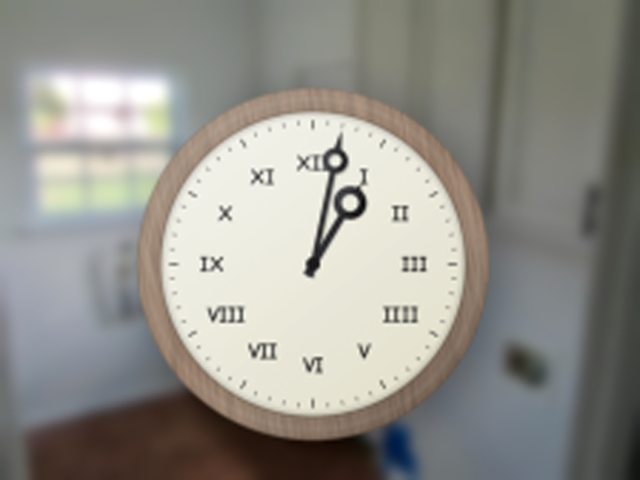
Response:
{"hour": 1, "minute": 2}
